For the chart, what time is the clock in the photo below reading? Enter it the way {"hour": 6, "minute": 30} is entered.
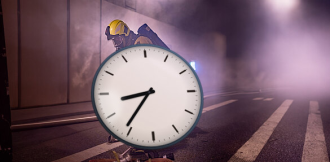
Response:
{"hour": 8, "minute": 36}
